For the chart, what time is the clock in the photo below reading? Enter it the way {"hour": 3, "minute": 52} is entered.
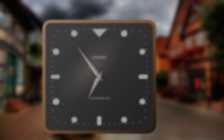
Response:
{"hour": 6, "minute": 54}
